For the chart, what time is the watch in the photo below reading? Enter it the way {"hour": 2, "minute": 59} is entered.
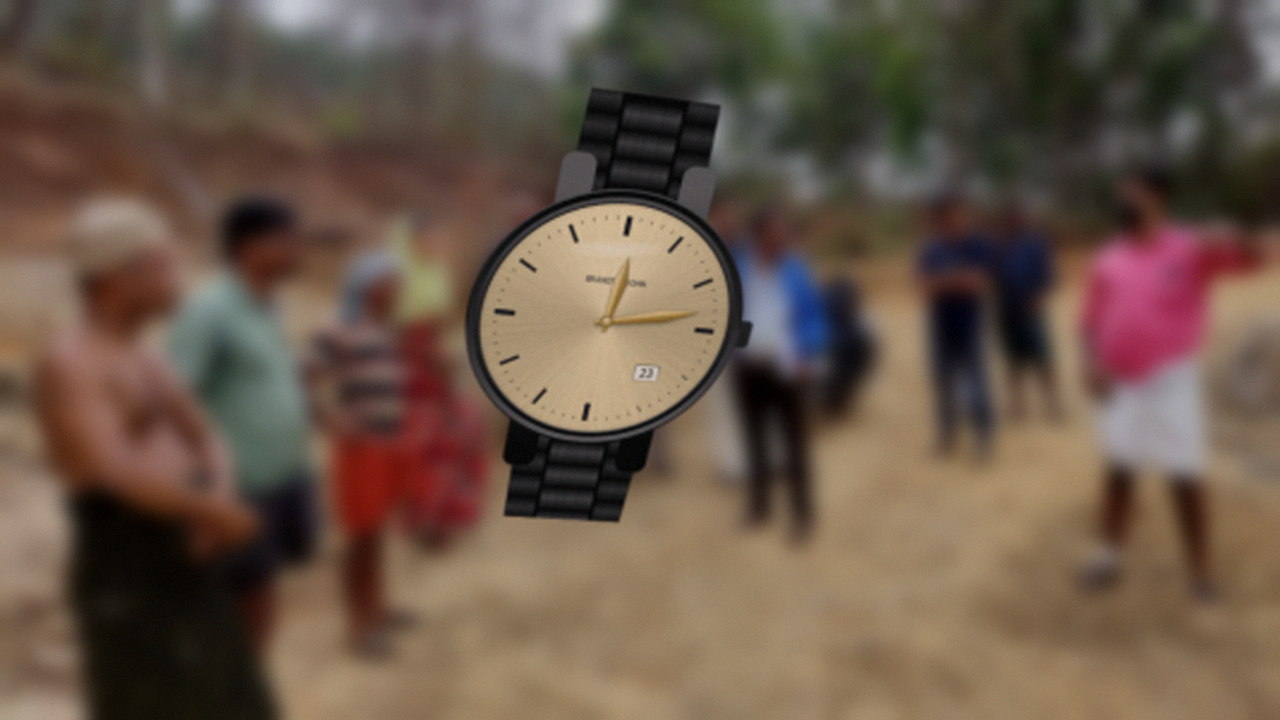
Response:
{"hour": 12, "minute": 13}
